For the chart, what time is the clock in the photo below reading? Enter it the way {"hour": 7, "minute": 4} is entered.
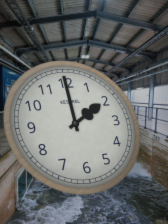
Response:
{"hour": 2, "minute": 0}
